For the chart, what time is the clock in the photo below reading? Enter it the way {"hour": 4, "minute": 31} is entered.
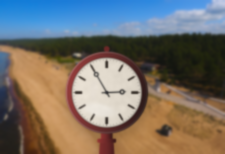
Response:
{"hour": 2, "minute": 55}
